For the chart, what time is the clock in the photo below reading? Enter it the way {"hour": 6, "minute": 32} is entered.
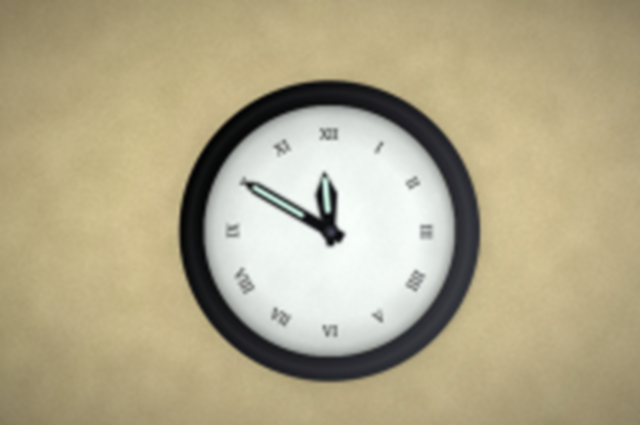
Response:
{"hour": 11, "minute": 50}
